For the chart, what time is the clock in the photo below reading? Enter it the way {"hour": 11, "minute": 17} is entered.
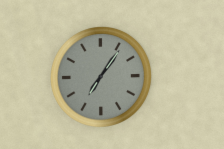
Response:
{"hour": 7, "minute": 6}
